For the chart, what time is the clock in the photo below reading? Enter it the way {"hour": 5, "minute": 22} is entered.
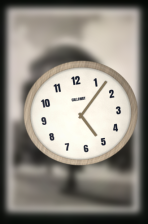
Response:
{"hour": 5, "minute": 7}
